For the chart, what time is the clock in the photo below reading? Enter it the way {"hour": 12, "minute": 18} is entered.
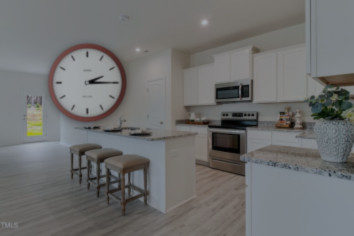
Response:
{"hour": 2, "minute": 15}
